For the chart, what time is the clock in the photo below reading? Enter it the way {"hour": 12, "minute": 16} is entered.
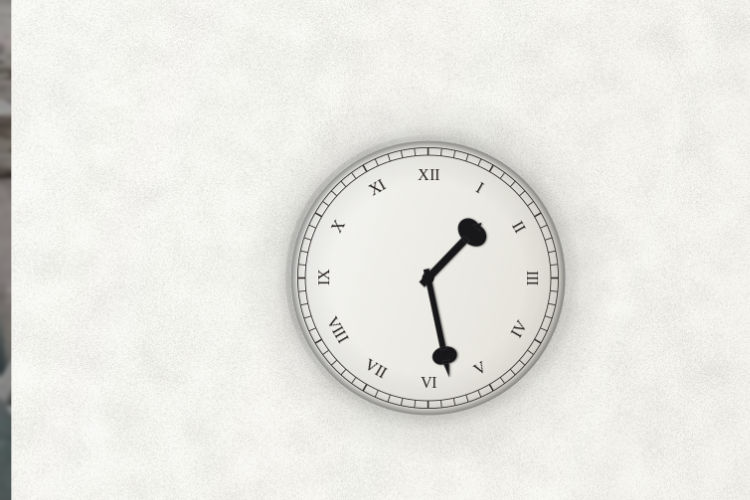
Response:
{"hour": 1, "minute": 28}
